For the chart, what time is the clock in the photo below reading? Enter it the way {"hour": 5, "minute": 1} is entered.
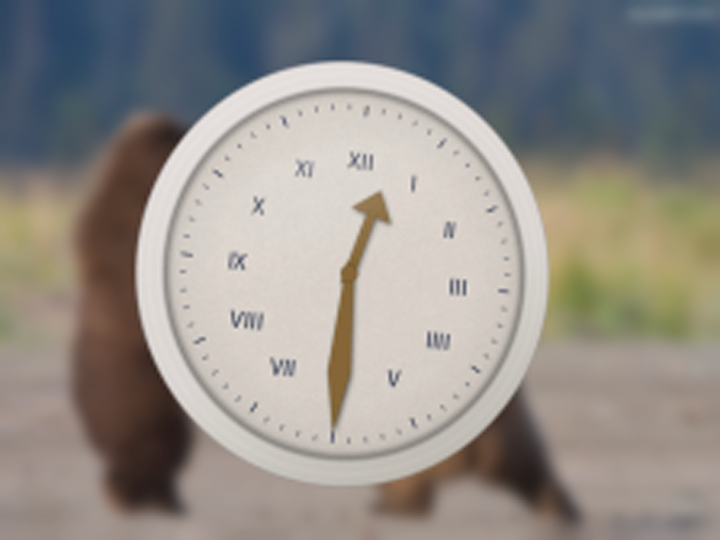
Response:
{"hour": 12, "minute": 30}
